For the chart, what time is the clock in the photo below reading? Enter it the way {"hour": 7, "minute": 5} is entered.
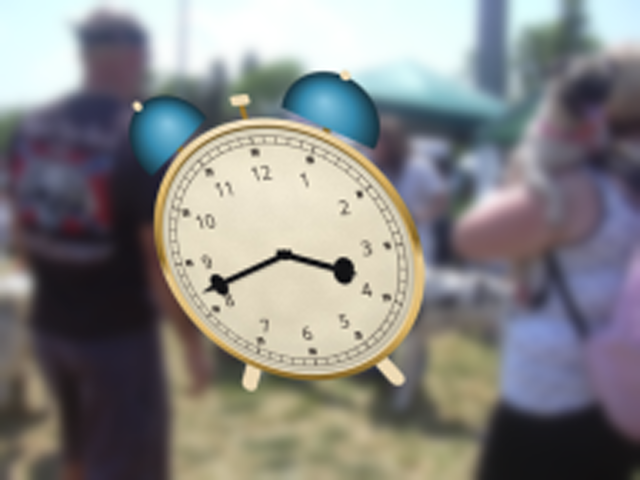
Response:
{"hour": 3, "minute": 42}
